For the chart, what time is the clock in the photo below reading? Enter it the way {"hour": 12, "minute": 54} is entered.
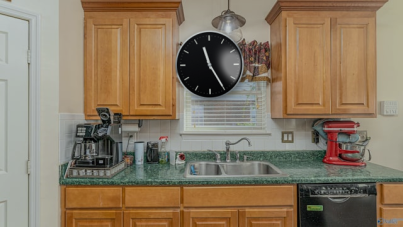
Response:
{"hour": 11, "minute": 25}
